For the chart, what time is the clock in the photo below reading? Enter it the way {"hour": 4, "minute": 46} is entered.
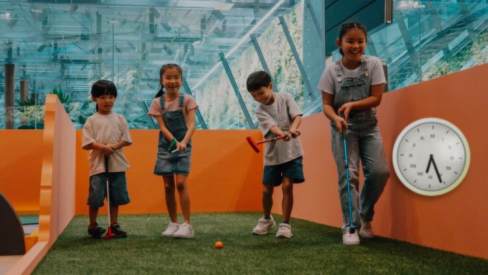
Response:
{"hour": 6, "minute": 26}
